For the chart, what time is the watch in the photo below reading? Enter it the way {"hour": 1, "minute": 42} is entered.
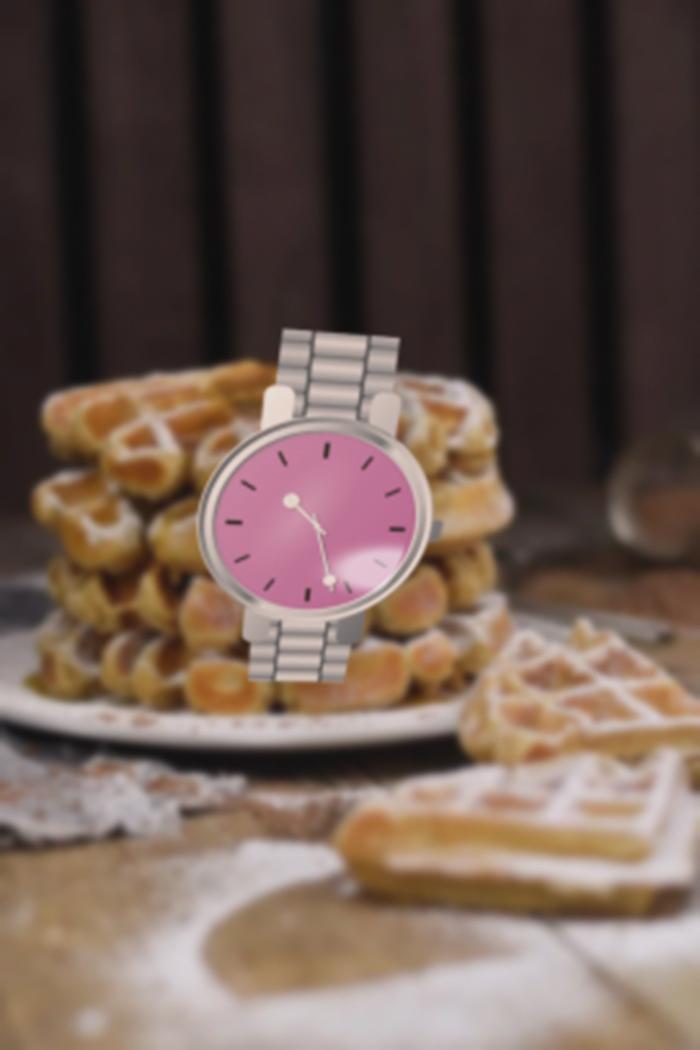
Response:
{"hour": 10, "minute": 27}
